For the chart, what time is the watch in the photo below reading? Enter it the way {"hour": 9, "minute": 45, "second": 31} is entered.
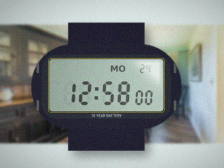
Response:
{"hour": 12, "minute": 58, "second": 0}
